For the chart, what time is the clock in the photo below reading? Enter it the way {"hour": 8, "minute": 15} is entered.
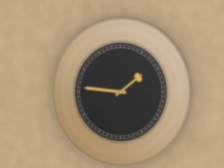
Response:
{"hour": 1, "minute": 46}
